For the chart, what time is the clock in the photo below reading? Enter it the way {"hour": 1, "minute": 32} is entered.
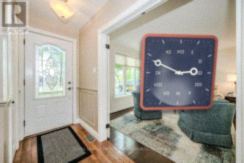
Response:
{"hour": 2, "minute": 49}
